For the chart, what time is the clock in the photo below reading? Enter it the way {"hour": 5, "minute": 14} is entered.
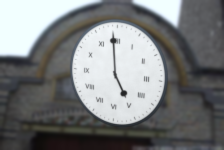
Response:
{"hour": 4, "minute": 59}
